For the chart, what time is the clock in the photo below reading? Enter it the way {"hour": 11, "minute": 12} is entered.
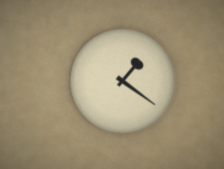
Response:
{"hour": 1, "minute": 21}
